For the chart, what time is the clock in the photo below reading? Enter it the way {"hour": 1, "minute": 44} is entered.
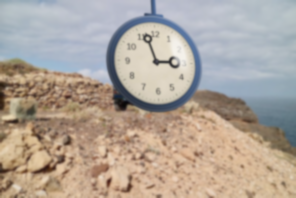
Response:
{"hour": 2, "minute": 57}
